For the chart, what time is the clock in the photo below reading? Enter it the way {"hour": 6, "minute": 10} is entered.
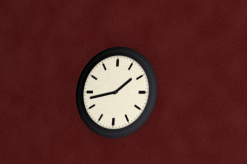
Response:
{"hour": 1, "minute": 43}
